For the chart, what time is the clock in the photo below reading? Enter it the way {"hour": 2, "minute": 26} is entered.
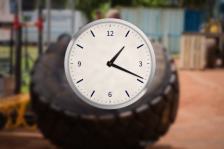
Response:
{"hour": 1, "minute": 19}
